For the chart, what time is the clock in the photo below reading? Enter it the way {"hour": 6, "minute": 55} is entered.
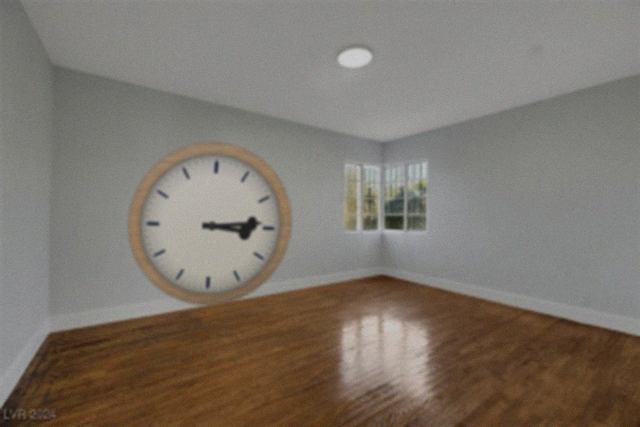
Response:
{"hour": 3, "minute": 14}
